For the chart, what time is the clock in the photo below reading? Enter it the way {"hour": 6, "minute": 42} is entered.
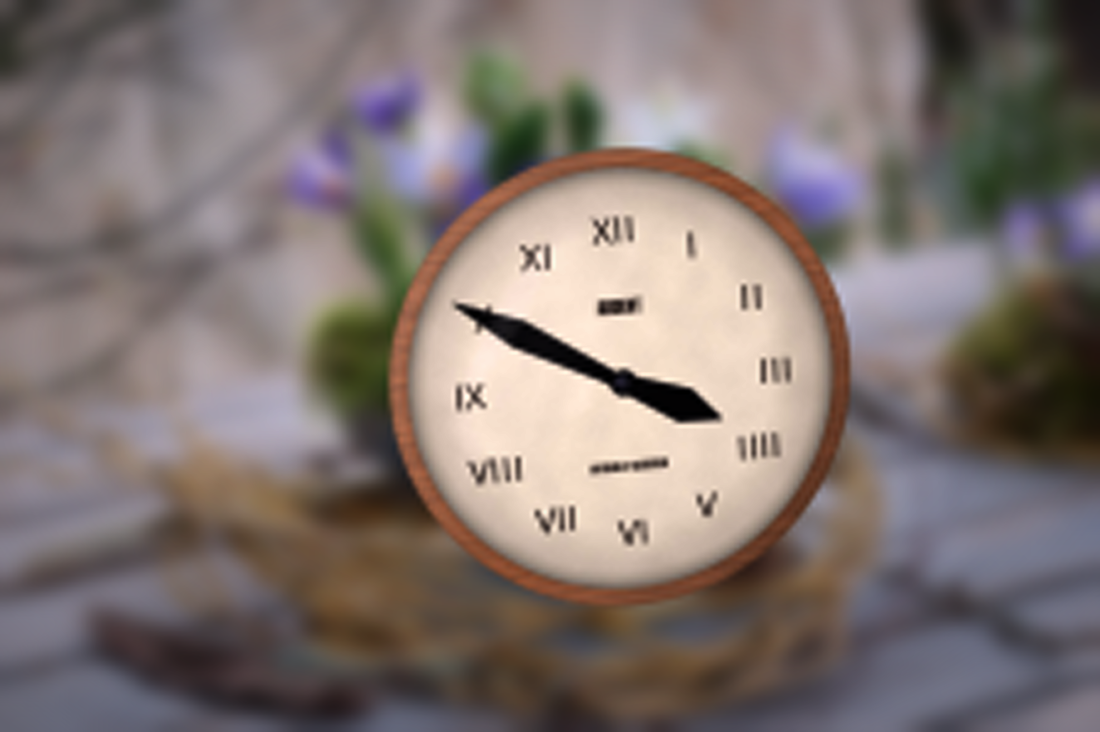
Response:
{"hour": 3, "minute": 50}
